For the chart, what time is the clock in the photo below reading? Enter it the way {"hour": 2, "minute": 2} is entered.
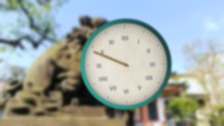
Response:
{"hour": 9, "minute": 49}
